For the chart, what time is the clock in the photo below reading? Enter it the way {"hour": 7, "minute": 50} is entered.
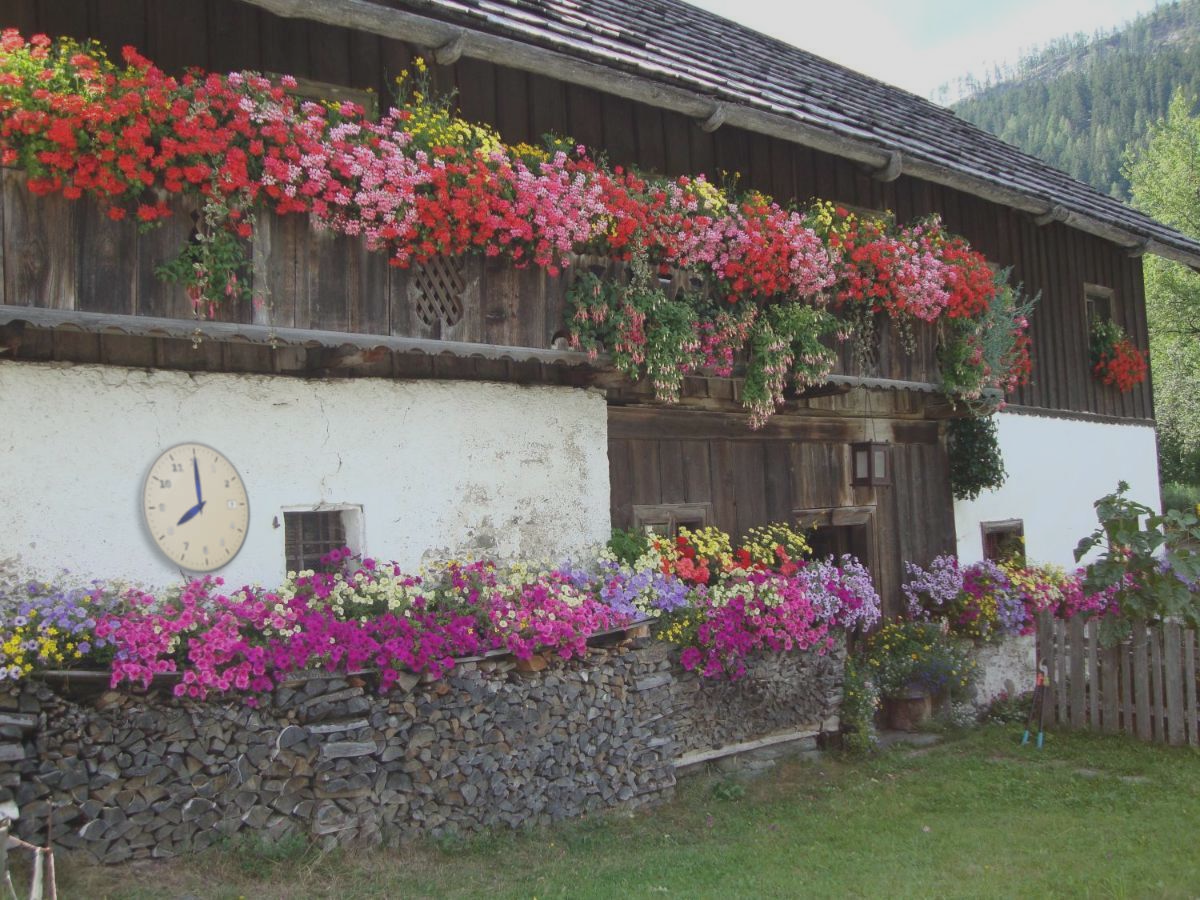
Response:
{"hour": 8, "minute": 0}
